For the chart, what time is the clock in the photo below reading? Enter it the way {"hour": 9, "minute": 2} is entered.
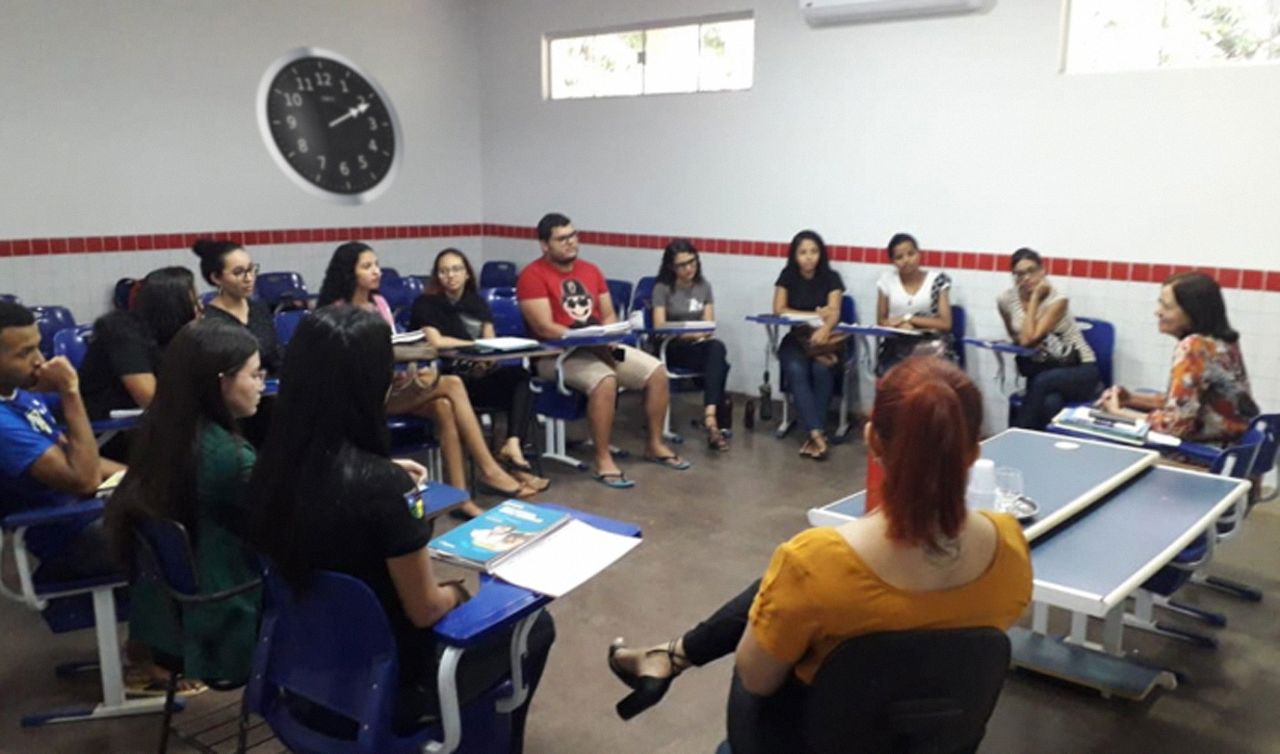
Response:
{"hour": 2, "minute": 11}
